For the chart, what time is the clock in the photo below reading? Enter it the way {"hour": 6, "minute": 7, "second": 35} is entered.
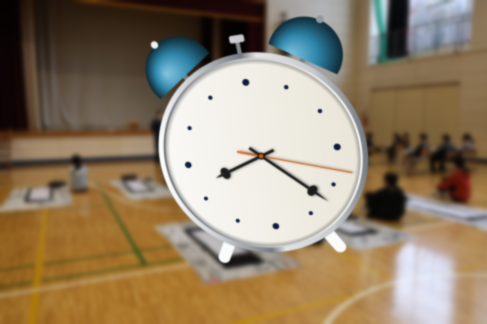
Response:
{"hour": 8, "minute": 22, "second": 18}
